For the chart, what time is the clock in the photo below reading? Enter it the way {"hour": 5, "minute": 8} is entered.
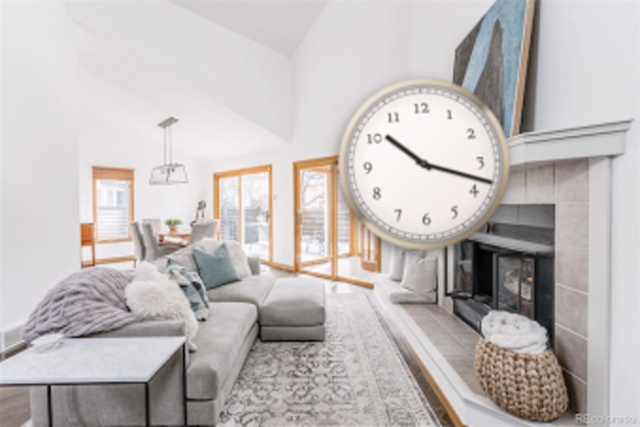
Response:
{"hour": 10, "minute": 18}
